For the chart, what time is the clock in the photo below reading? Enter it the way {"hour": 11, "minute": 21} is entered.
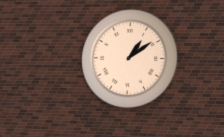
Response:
{"hour": 1, "minute": 9}
